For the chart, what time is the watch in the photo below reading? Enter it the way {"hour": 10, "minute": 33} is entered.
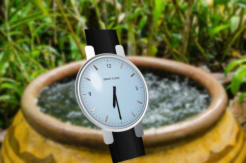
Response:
{"hour": 6, "minute": 30}
